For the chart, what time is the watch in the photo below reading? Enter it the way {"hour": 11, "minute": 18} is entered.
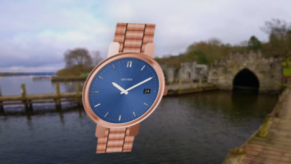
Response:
{"hour": 10, "minute": 10}
